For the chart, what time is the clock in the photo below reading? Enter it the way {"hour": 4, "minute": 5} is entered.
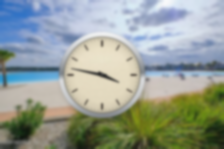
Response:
{"hour": 3, "minute": 47}
